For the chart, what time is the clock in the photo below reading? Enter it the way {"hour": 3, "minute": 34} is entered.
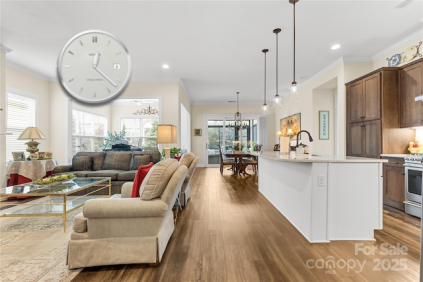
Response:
{"hour": 12, "minute": 22}
